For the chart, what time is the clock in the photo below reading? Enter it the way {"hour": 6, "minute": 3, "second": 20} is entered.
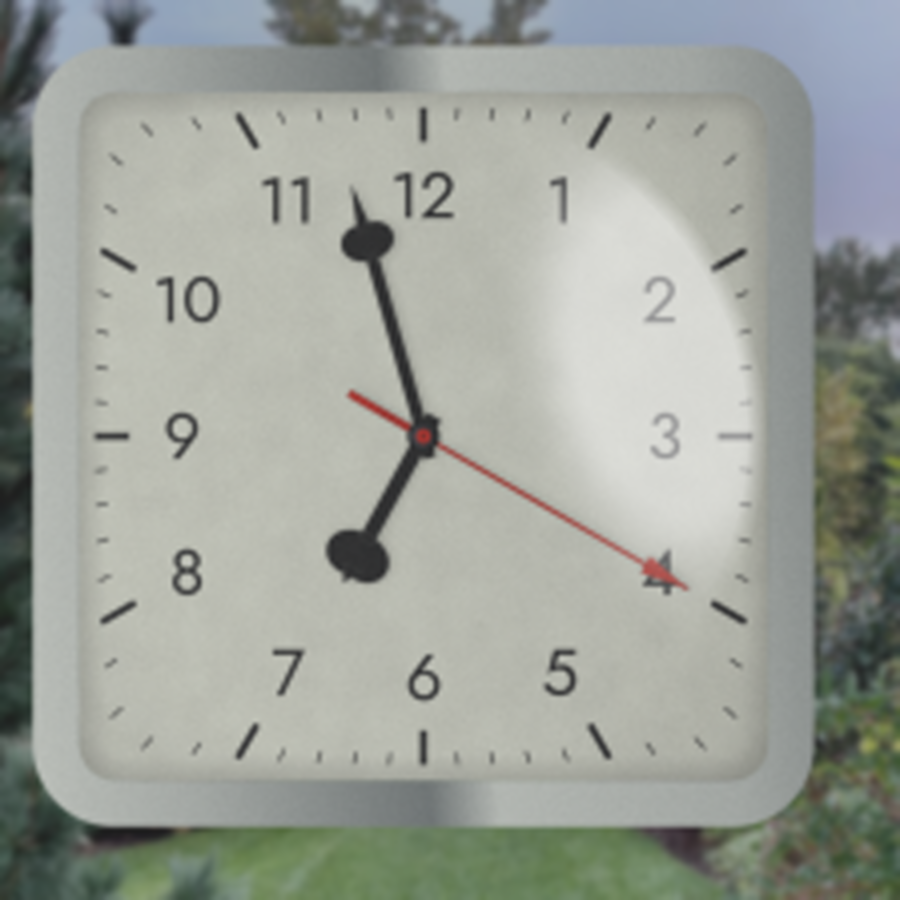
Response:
{"hour": 6, "minute": 57, "second": 20}
